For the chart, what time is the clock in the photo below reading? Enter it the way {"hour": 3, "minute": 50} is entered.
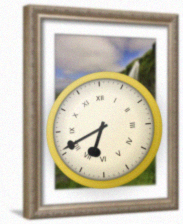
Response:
{"hour": 6, "minute": 41}
